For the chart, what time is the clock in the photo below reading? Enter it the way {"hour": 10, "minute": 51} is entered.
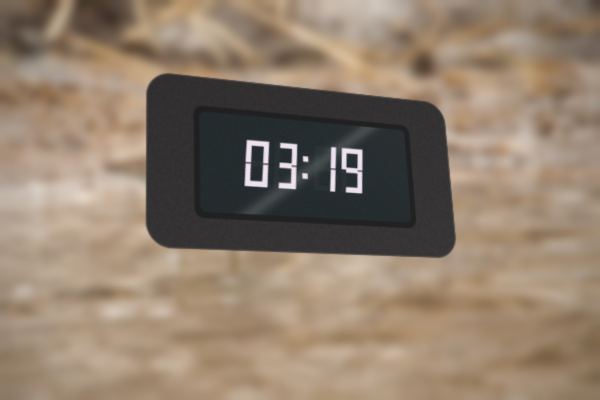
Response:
{"hour": 3, "minute": 19}
